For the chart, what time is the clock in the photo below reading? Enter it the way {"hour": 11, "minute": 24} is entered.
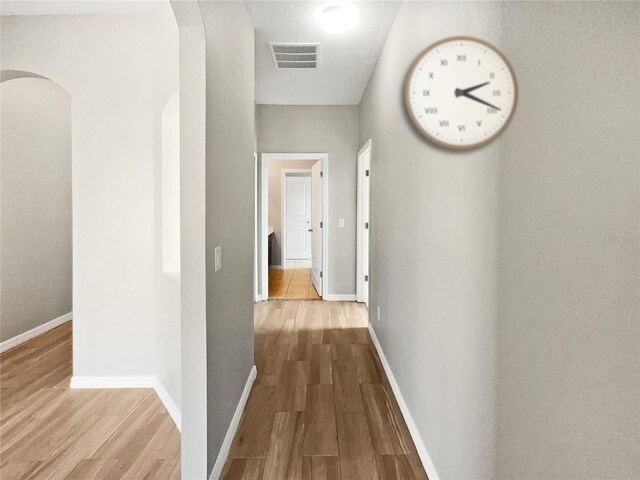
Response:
{"hour": 2, "minute": 19}
